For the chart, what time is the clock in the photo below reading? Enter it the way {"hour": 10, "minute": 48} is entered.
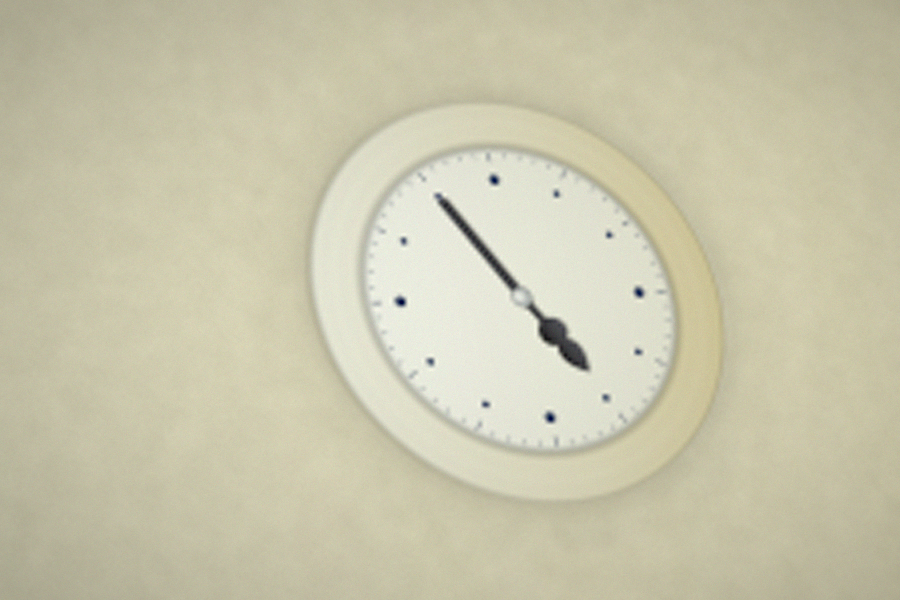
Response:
{"hour": 4, "minute": 55}
